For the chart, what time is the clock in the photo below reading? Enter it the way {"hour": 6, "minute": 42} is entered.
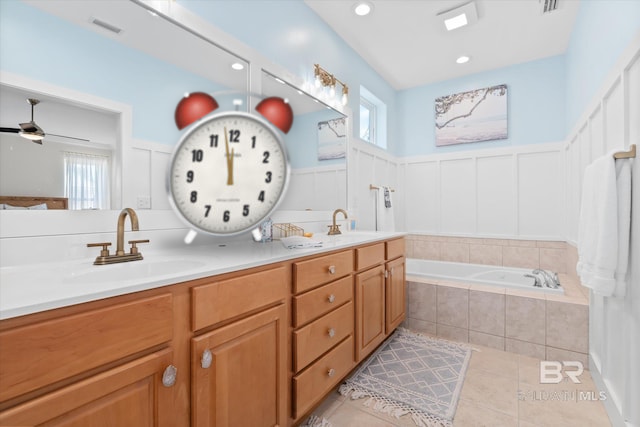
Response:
{"hour": 11, "minute": 58}
